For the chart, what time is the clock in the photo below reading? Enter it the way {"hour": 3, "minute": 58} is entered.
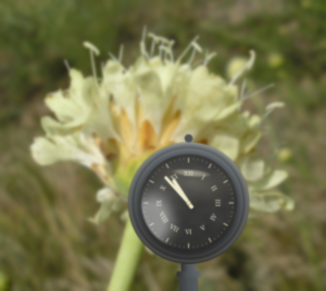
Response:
{"hour": 10, "minute": 53}
